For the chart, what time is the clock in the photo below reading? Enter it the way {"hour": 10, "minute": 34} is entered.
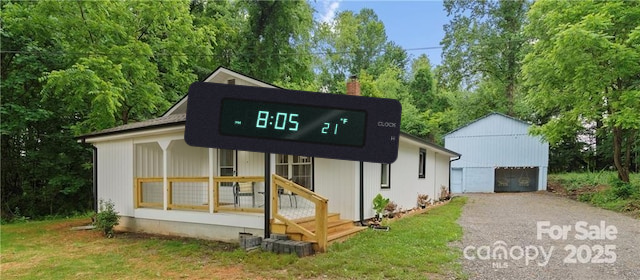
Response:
{"hour": 8, "minute": 5}
